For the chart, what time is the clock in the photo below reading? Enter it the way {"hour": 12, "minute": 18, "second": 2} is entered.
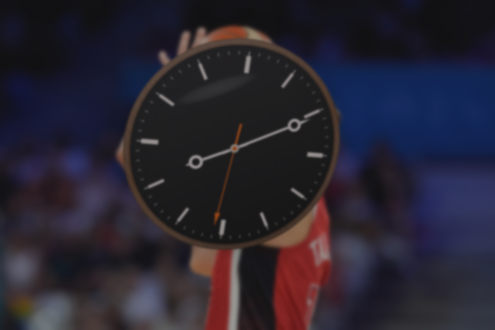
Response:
{"hour": 8, "minute": 10, "second": 31}
